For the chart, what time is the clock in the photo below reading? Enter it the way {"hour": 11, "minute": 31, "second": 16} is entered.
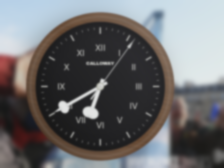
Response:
{"hour": 6, "minute": 40, "second": 6}
